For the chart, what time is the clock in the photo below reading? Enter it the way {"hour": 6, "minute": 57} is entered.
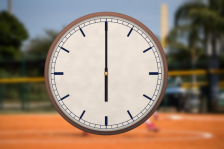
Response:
{"hour": 6, "minute": 0}
